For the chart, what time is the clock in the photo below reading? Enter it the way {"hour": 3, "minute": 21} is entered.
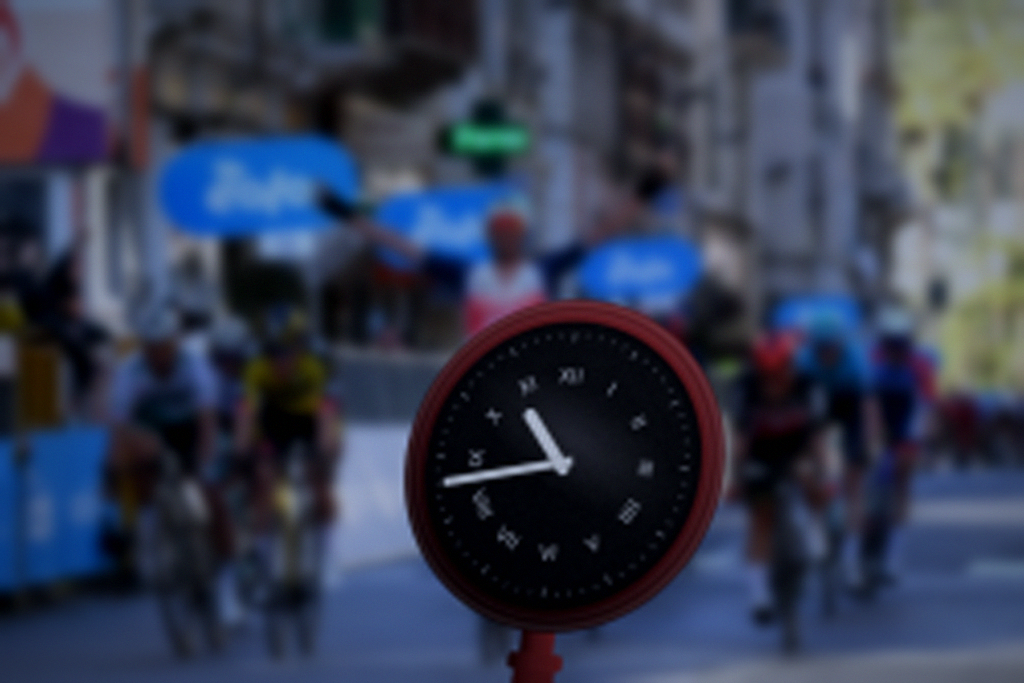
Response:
{"hour": 10, "minute": 43}
